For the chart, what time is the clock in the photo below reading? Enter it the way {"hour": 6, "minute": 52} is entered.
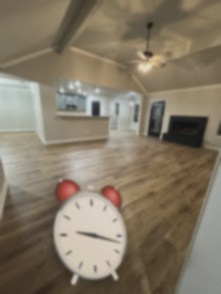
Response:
{"hour": 9, "minute": 17}
